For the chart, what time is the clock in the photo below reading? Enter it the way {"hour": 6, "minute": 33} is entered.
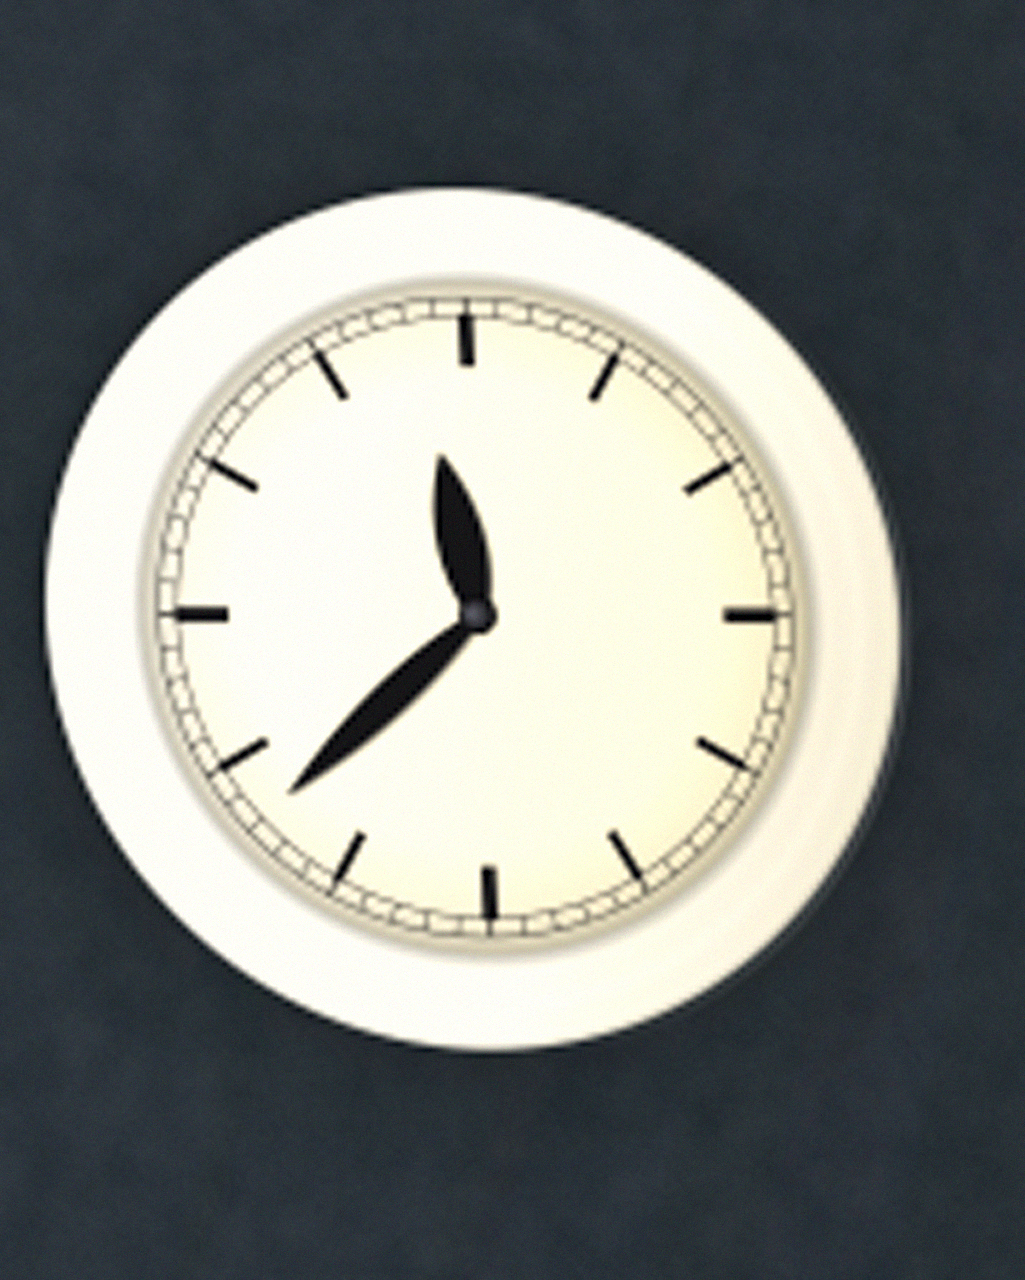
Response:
{"hour": 11, "minute": 38}
